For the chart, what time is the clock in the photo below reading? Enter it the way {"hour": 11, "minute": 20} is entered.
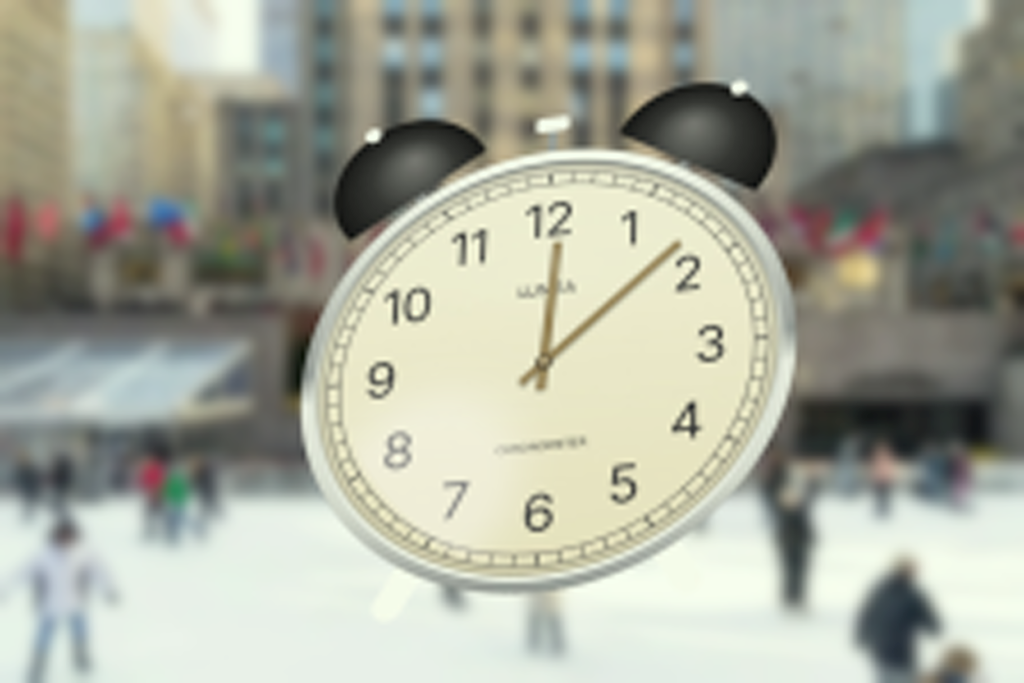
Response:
{"hour": 12, "minute": 8}
